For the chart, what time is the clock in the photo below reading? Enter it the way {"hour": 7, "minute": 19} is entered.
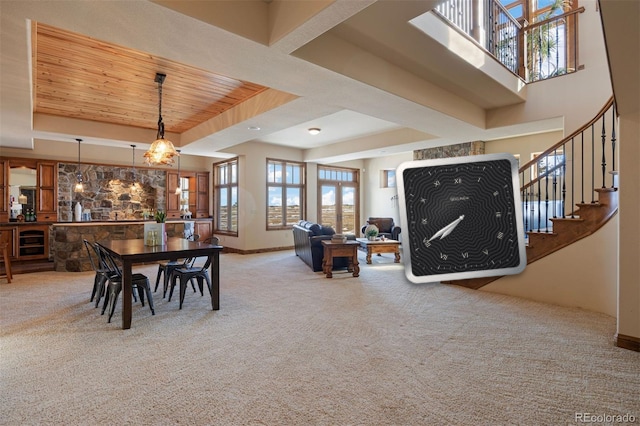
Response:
{"hour": 7, "minute": 40}
